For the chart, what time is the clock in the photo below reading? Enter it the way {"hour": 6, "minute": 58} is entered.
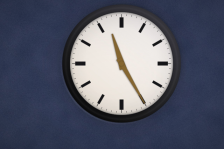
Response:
{"hour": 11, "minute": 25}
